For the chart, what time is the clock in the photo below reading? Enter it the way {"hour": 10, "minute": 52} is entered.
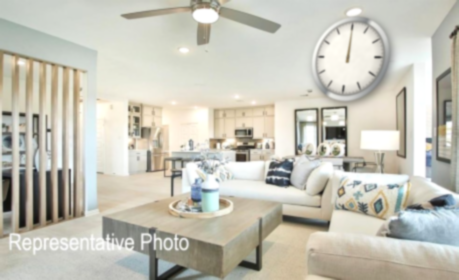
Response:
{"hour": 12, "minute": 0}
